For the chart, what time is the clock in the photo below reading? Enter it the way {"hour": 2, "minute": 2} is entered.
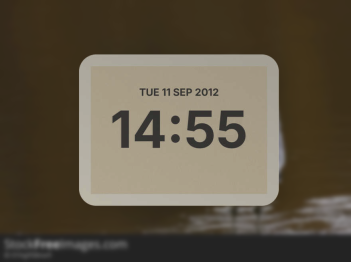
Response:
{"hour": 14, "minute": 55}
